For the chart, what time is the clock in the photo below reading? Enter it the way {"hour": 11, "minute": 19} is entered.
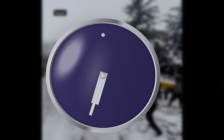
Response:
{"hour": 6, "minute": 33}
